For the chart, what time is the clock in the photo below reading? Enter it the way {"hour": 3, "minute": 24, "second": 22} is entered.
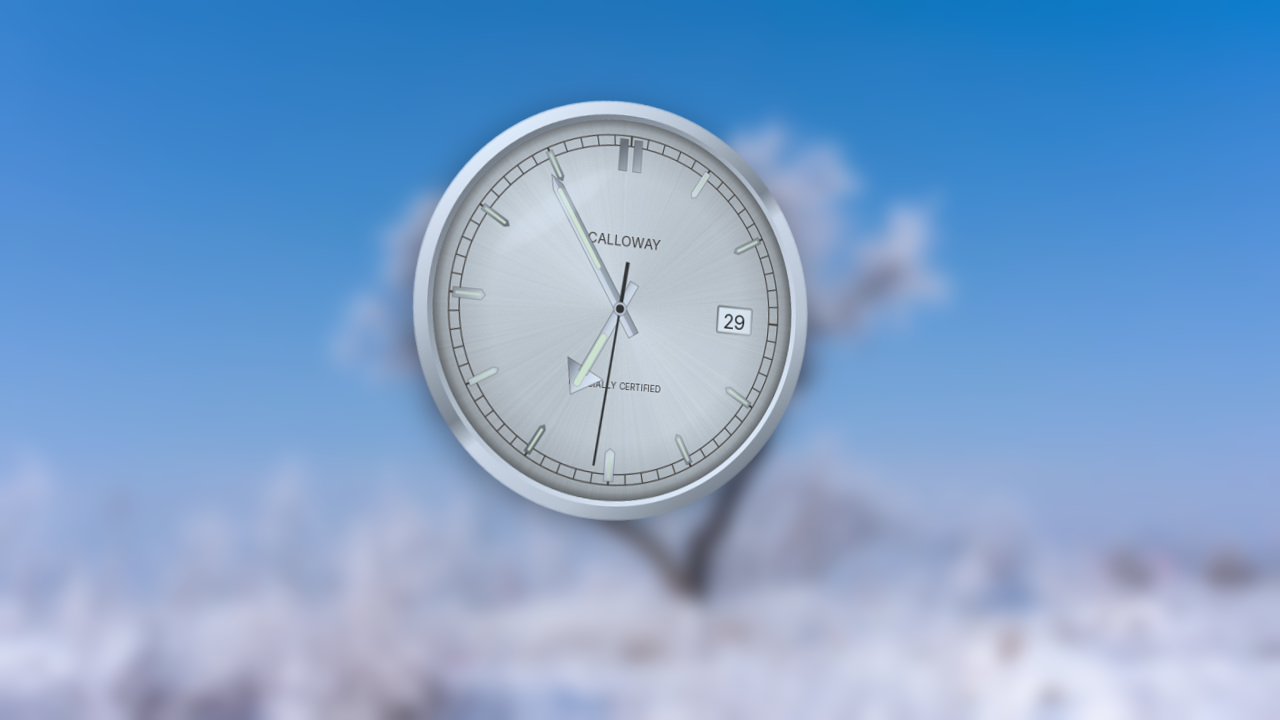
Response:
{"hour": 6, "minute": 54, "second": 31}
